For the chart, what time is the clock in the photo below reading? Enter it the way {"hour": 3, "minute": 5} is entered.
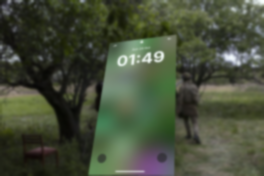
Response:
{"hour": 1, "minute": 49}
